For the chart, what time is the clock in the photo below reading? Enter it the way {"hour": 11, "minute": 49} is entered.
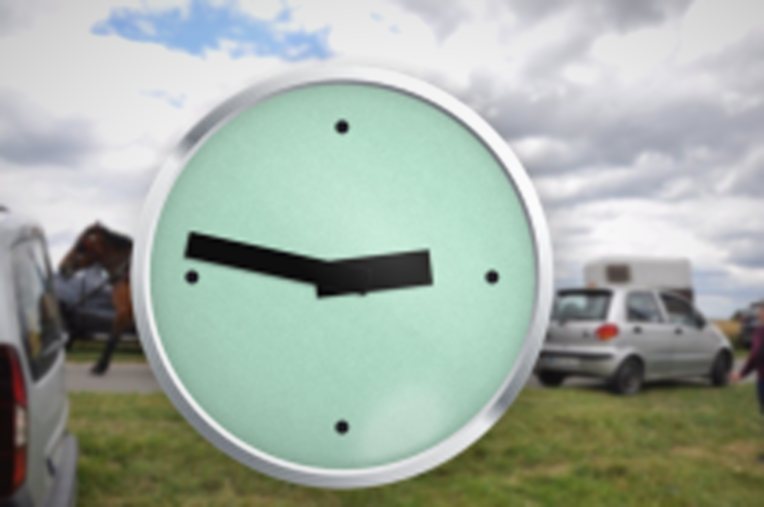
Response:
{"hour": 2, "minute": 47}
